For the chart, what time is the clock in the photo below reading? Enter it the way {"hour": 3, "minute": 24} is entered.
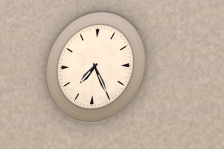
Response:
{"hour": 7, "minute": 25}
